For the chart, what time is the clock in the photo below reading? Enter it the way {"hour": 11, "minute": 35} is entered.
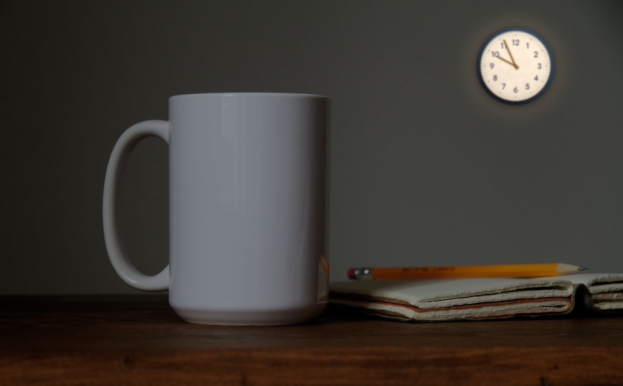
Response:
{"hour": 9, "minute": 56}
